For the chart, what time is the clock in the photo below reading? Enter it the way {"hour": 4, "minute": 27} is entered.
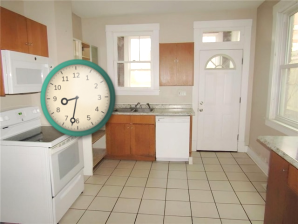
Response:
{"hour": 8, "minute": 32}
